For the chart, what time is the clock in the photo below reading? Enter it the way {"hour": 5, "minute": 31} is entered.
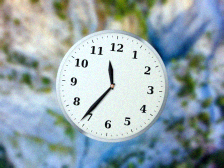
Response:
{"hour": 11, "minute": 36}
